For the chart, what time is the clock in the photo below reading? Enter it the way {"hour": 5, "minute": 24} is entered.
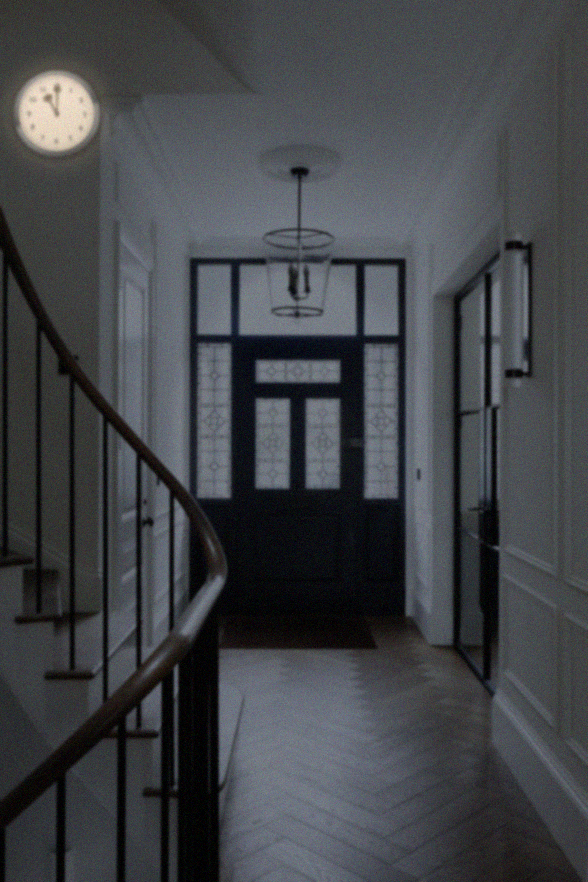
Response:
{"hour": 11, "minute": 0}
